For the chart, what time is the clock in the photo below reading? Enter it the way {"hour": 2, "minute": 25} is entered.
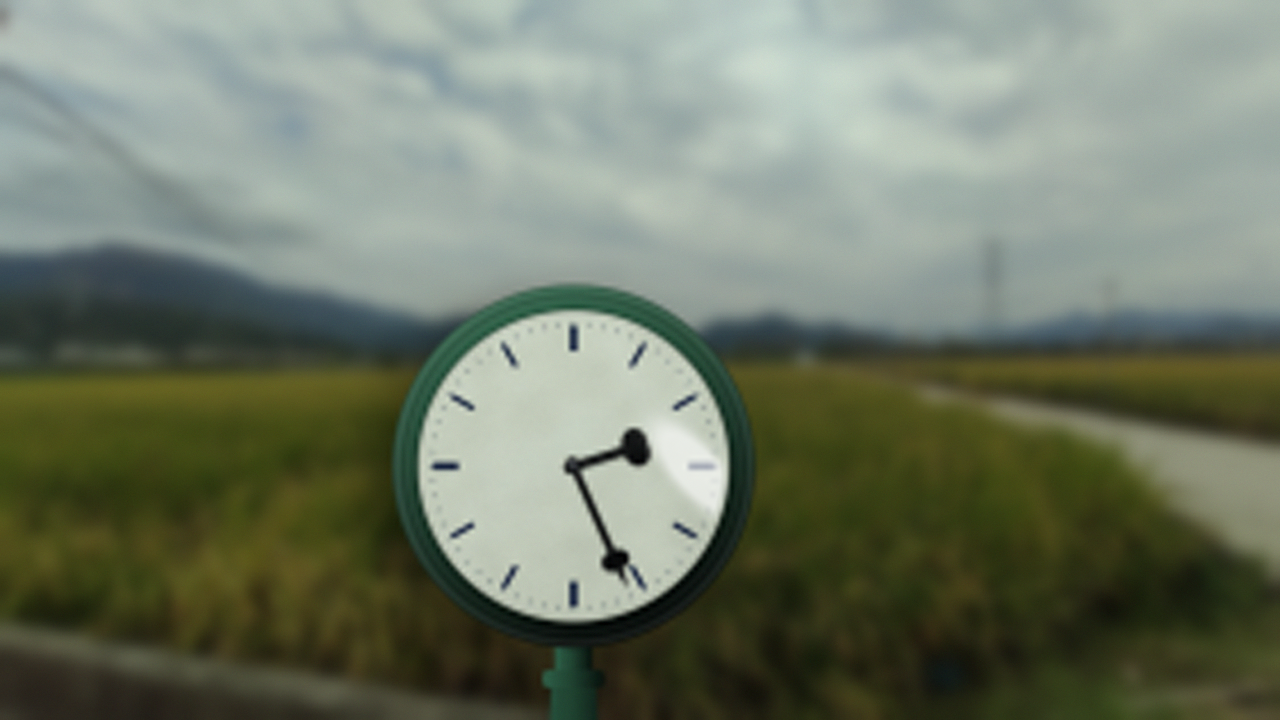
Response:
{"hour": 2, "minute": 26}
